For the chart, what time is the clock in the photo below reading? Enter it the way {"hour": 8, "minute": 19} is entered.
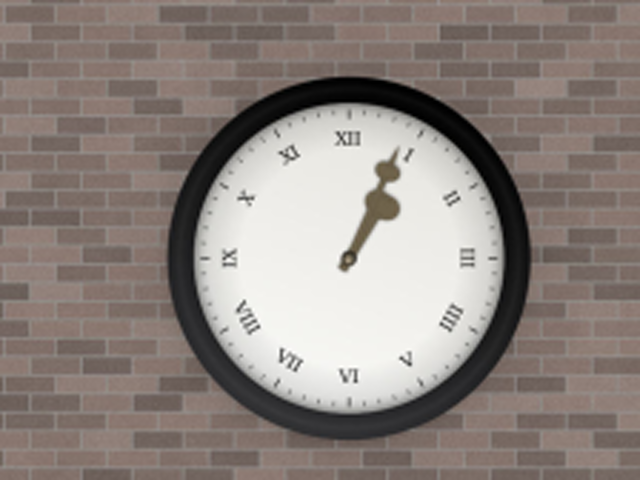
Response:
{"hour": 1, "minute": 4}
